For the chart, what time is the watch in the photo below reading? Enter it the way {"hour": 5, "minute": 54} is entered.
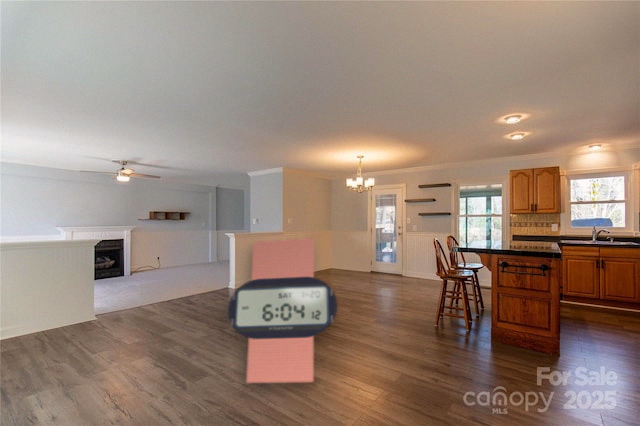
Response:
{"hour": 6, "minute": 4}
